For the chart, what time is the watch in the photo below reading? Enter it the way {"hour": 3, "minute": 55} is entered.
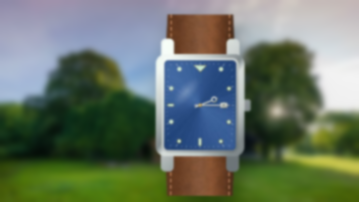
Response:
{"hour": 2, "minute": 15}
